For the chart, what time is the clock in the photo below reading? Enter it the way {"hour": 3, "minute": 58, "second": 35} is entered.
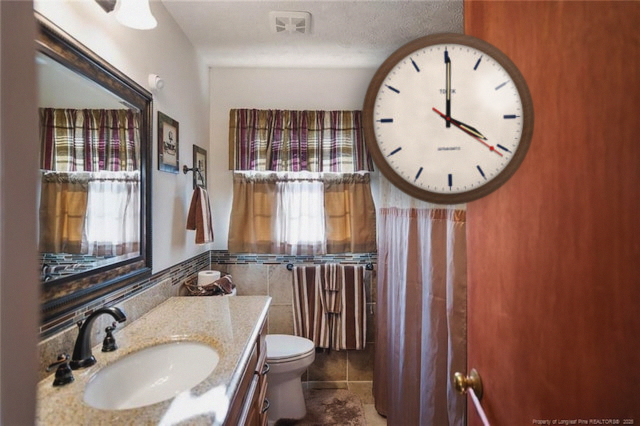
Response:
{"hour": 4, "minute": 0, "second": 21}
